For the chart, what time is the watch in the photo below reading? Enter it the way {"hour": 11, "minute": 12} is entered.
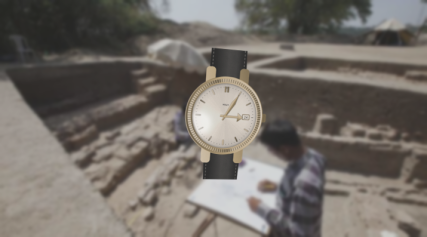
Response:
{"hour": 3, "minute": 5}
